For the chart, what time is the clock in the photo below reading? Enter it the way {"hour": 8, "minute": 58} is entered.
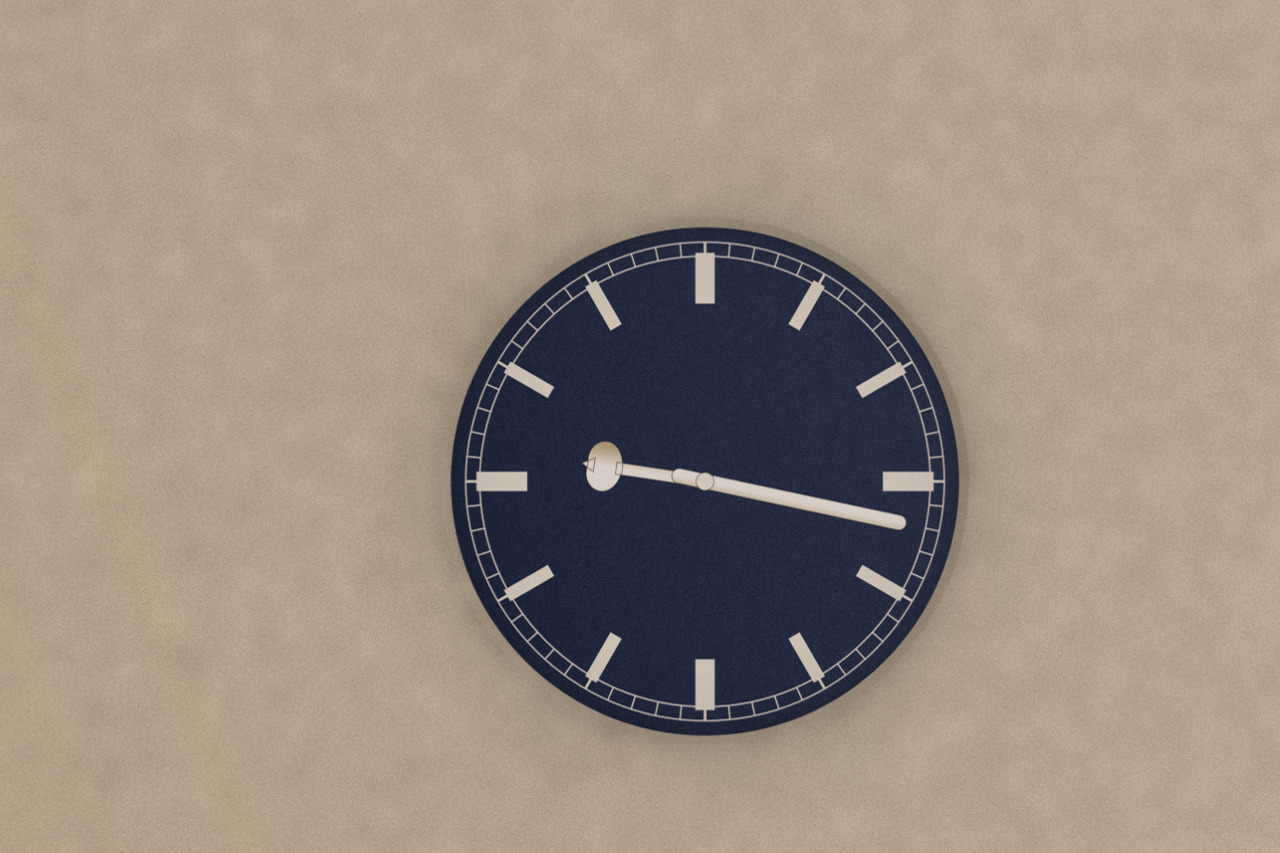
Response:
{"hour": 9, "minute": 17}
